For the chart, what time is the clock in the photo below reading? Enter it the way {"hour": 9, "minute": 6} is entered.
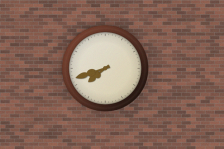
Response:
{"hour": 7, "minute": 42}
